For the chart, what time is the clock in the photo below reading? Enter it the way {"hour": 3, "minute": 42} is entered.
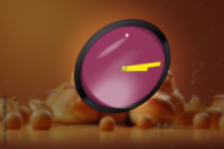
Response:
{"hour": 3, "minute": 15}
